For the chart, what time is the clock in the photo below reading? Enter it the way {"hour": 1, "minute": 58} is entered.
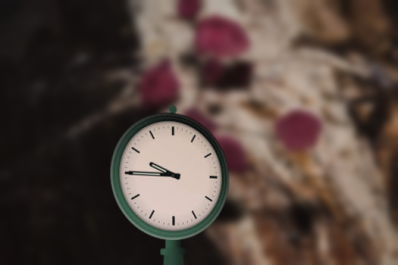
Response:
{"hour": 9, "minute": 45}
